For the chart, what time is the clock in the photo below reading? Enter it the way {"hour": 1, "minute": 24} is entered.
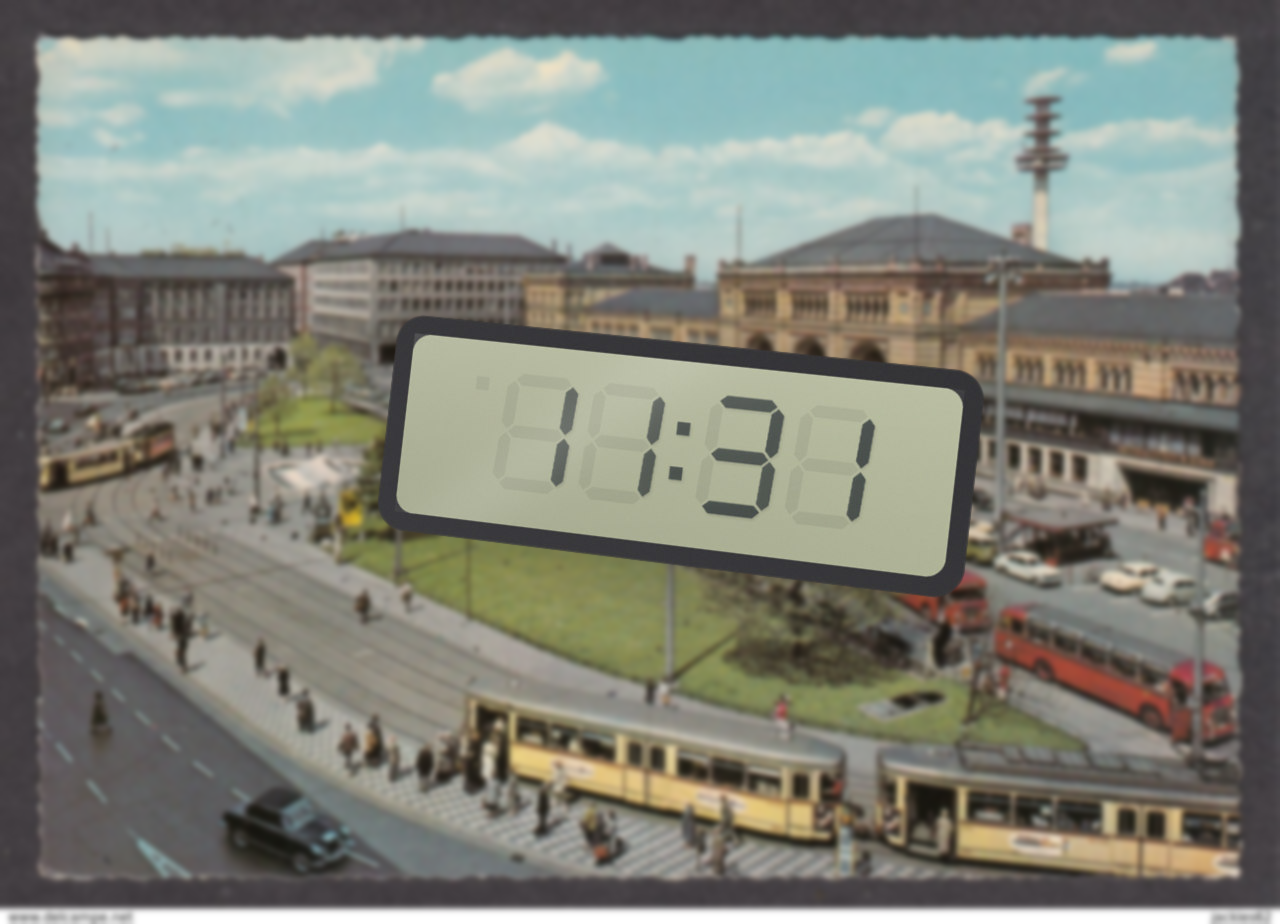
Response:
{"hour": 11, "minute": 31}
